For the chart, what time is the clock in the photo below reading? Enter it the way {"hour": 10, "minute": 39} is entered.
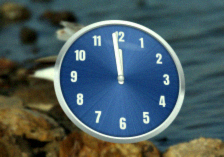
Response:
{"hour": 11, "minute": 59}
